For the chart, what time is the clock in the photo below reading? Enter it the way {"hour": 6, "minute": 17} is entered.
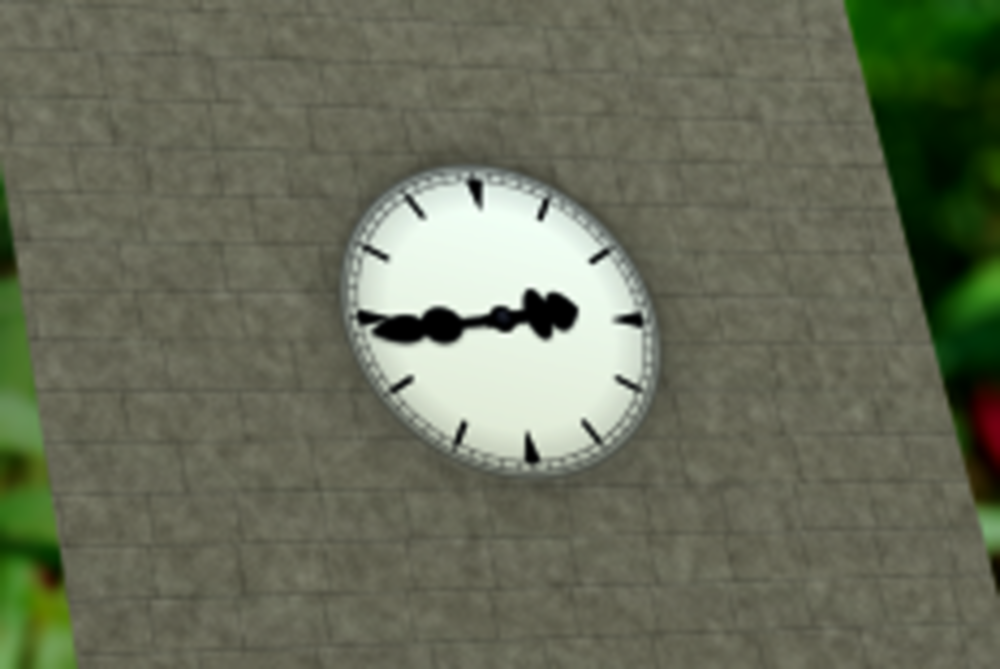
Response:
{"hour": 2, "minute": 44}
